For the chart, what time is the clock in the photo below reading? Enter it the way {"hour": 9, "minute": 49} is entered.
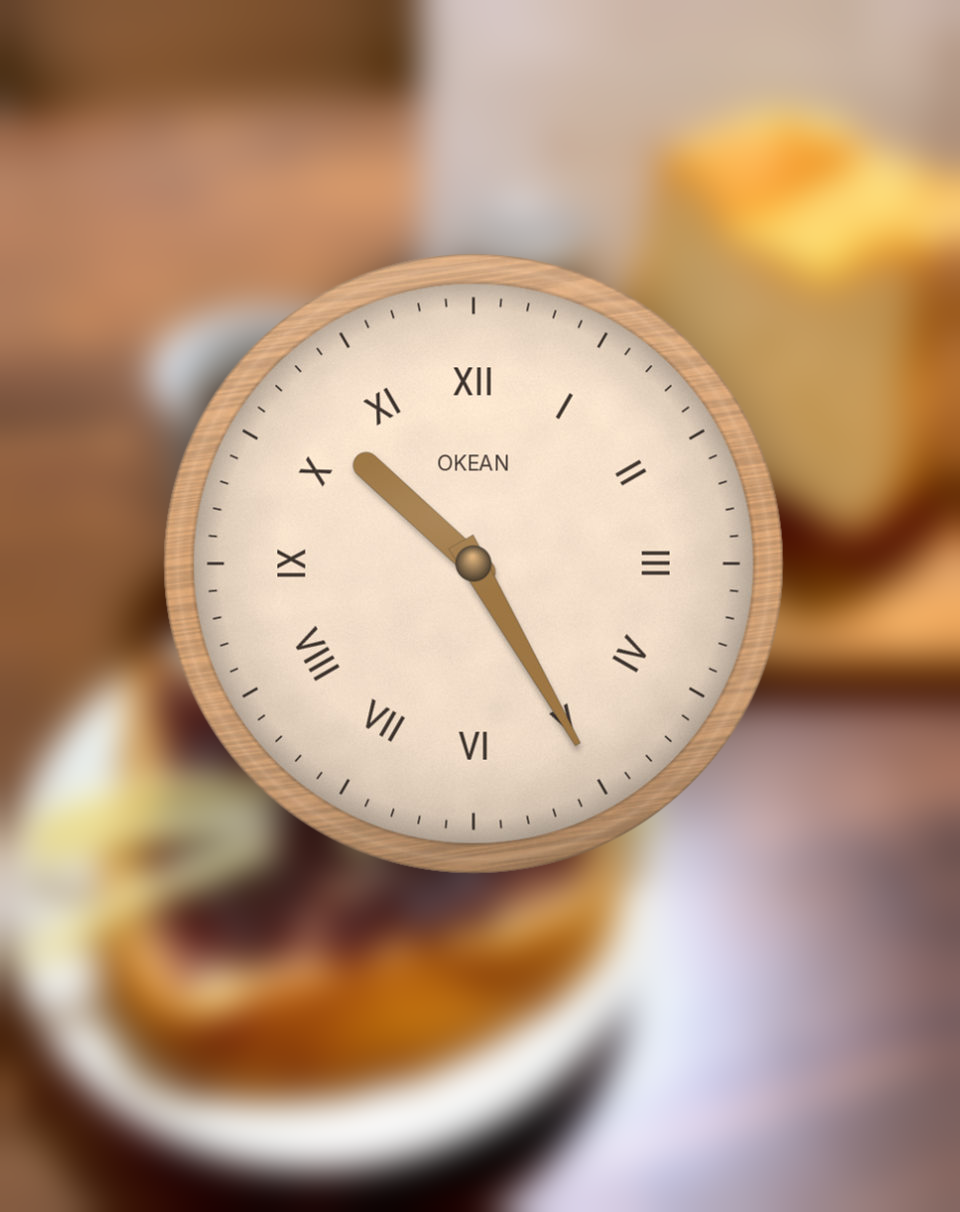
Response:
{"hour": 10, "minute": 25}
